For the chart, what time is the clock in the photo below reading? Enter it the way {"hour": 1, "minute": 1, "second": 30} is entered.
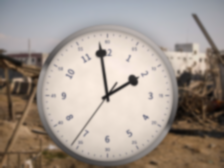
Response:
{"hour": 1, "minute": 58, "second": 36}
